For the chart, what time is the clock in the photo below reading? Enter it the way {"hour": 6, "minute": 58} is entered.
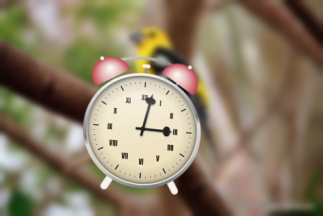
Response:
{"hour": 3, "minute": 2}
